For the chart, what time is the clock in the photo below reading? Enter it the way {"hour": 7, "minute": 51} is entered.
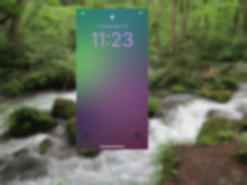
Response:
{"hour": 11, "minute": 23}
